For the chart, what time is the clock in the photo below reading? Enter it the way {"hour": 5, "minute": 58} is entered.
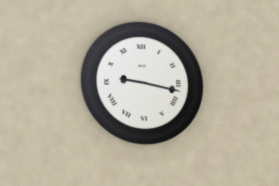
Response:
{"hour": 9, "minute": 17}
